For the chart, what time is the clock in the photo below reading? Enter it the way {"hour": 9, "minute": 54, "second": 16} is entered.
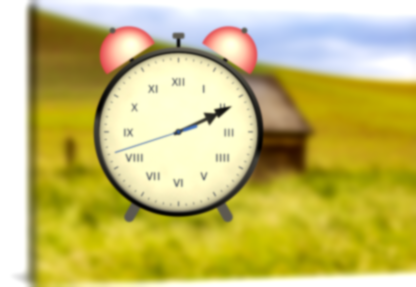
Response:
{"hour": 2, "minute": 10, "second": 42}
